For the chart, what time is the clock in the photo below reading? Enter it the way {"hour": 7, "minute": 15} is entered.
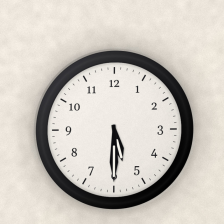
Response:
{"hour": 5, "minute": 30}
